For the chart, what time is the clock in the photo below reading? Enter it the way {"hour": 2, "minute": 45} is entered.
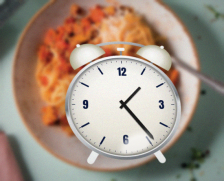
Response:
{"hour": 1, "minute": 24}
